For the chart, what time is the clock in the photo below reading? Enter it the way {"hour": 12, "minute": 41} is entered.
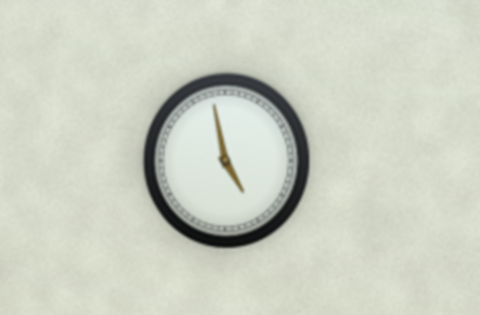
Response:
{"hour": 4, "minute": 58}
